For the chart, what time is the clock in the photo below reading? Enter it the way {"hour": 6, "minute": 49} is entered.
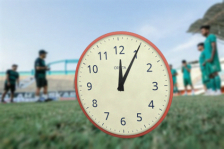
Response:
{"hour": 12, "minute": 5}
